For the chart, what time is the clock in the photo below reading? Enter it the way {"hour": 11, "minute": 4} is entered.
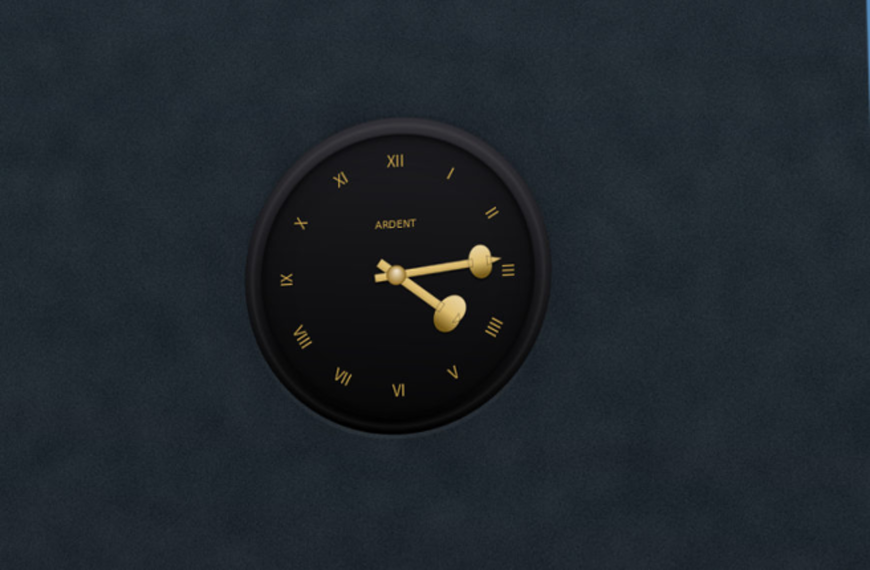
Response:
{"hour": 4, "minute": 14}
